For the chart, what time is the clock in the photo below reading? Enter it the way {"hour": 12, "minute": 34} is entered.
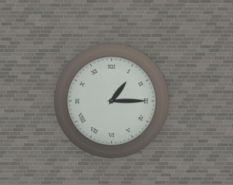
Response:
{"hour": 1, "minute": 15}
